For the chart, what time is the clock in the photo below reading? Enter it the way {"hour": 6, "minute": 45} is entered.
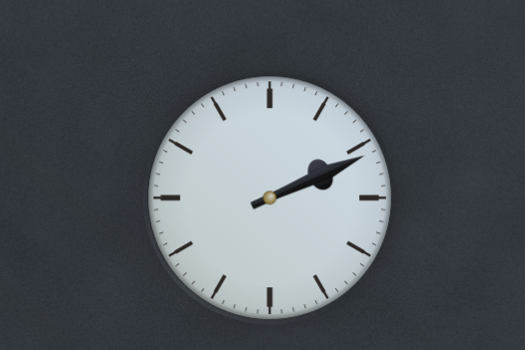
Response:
{"hour": 2, "minute": 11}
